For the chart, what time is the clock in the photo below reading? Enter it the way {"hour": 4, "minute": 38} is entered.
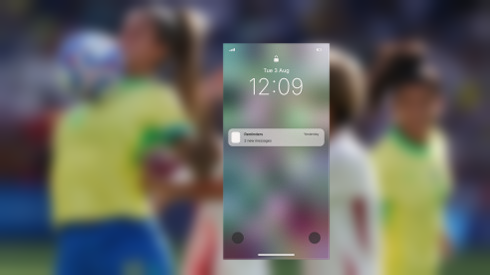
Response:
{"hour": 12, "minute": 9}
